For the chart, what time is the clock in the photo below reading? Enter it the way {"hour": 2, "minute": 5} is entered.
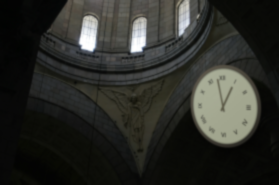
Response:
{"hour": 12, "minute": 58}
